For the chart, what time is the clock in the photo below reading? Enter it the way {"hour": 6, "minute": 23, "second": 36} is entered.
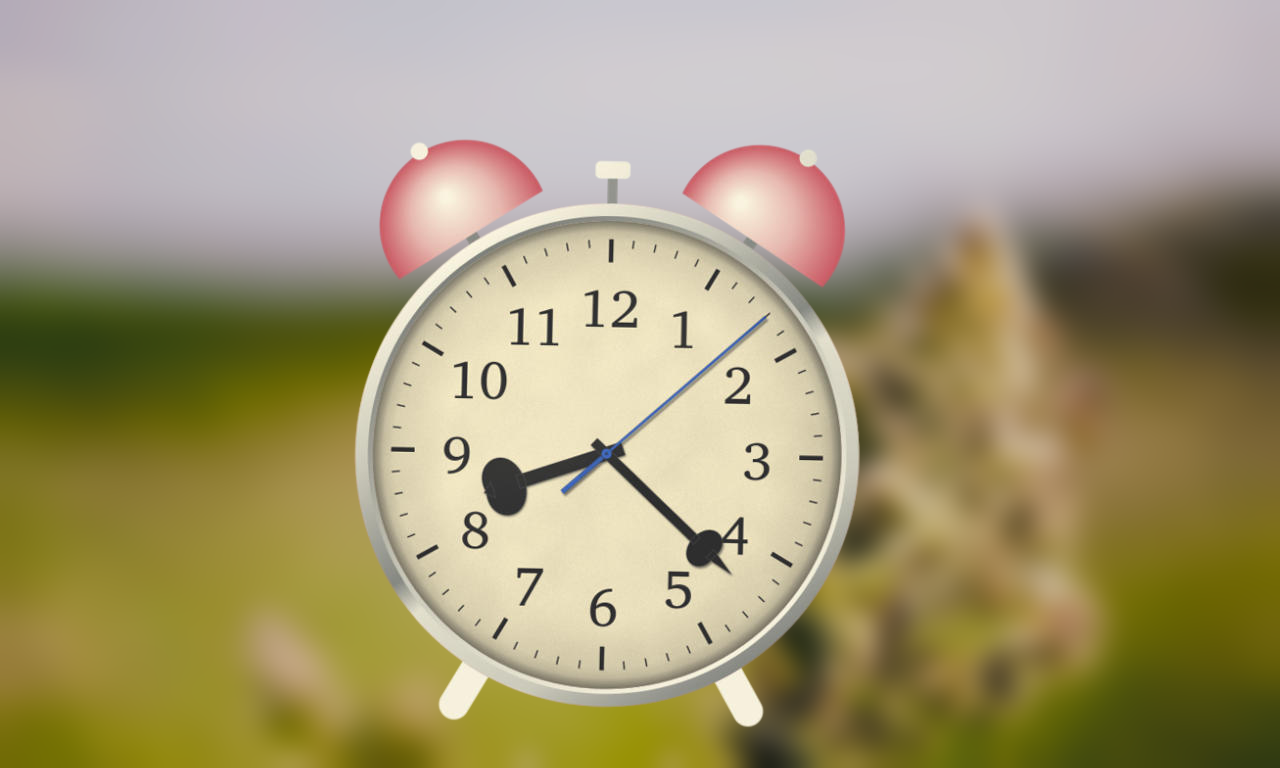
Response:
{"hour": 8, "minute": 22, "second": 8}
